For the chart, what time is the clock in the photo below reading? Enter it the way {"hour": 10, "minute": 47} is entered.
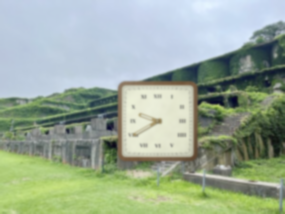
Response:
{"hour": 9, "minute": 40}
